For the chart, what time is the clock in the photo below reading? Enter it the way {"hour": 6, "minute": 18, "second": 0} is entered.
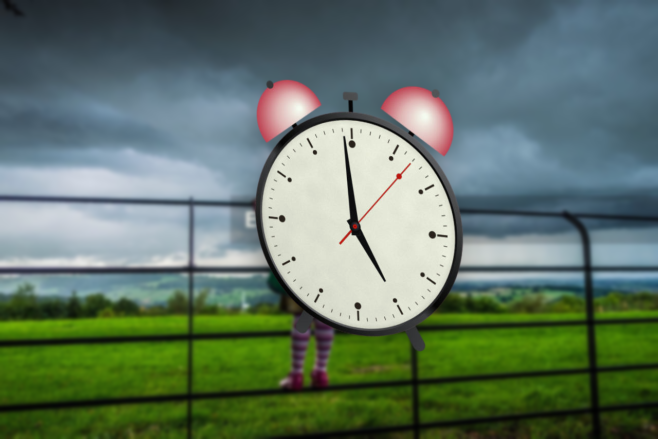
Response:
{"hour": 4, "minute": 59, "second": 7}
